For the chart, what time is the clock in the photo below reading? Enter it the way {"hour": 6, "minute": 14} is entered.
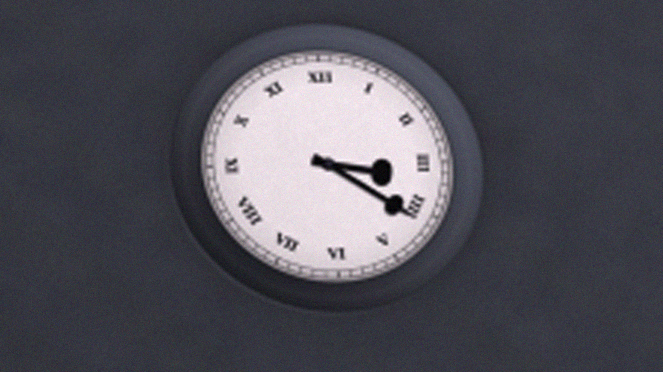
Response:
{"hour": 3, "minute": 21}
